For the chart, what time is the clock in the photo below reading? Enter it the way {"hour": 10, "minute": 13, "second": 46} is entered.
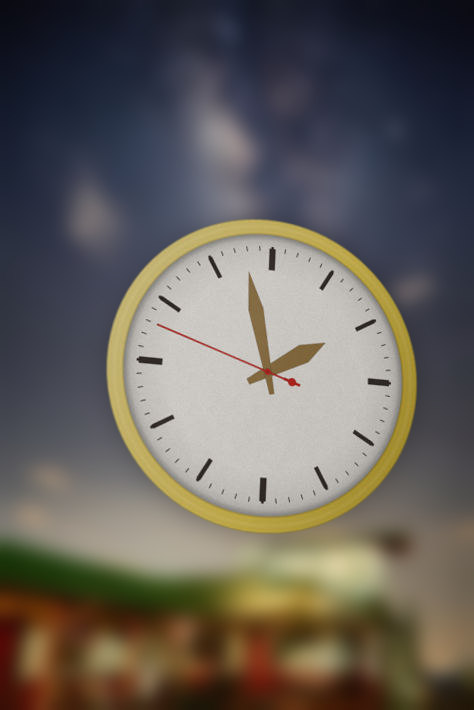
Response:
{"hour": 1, "minute": 57, "second": 48}
